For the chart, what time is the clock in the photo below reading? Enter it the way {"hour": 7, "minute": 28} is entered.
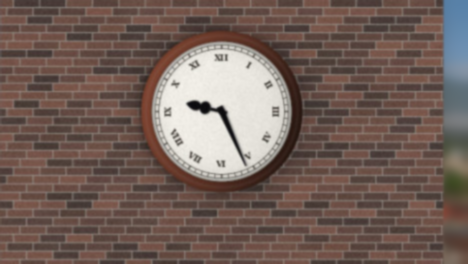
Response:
{"hour": 9, "minute": 26}
